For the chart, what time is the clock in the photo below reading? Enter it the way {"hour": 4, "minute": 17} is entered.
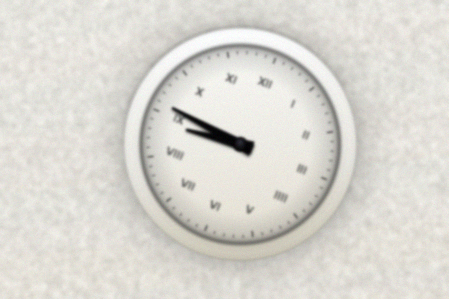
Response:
{"hour": 8, "minute": 46}
